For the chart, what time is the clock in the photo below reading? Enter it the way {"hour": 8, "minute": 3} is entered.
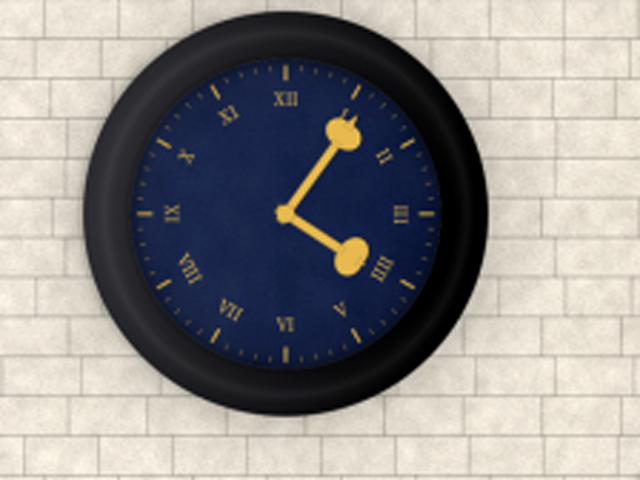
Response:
{"hour": 4, "minute": 6}
